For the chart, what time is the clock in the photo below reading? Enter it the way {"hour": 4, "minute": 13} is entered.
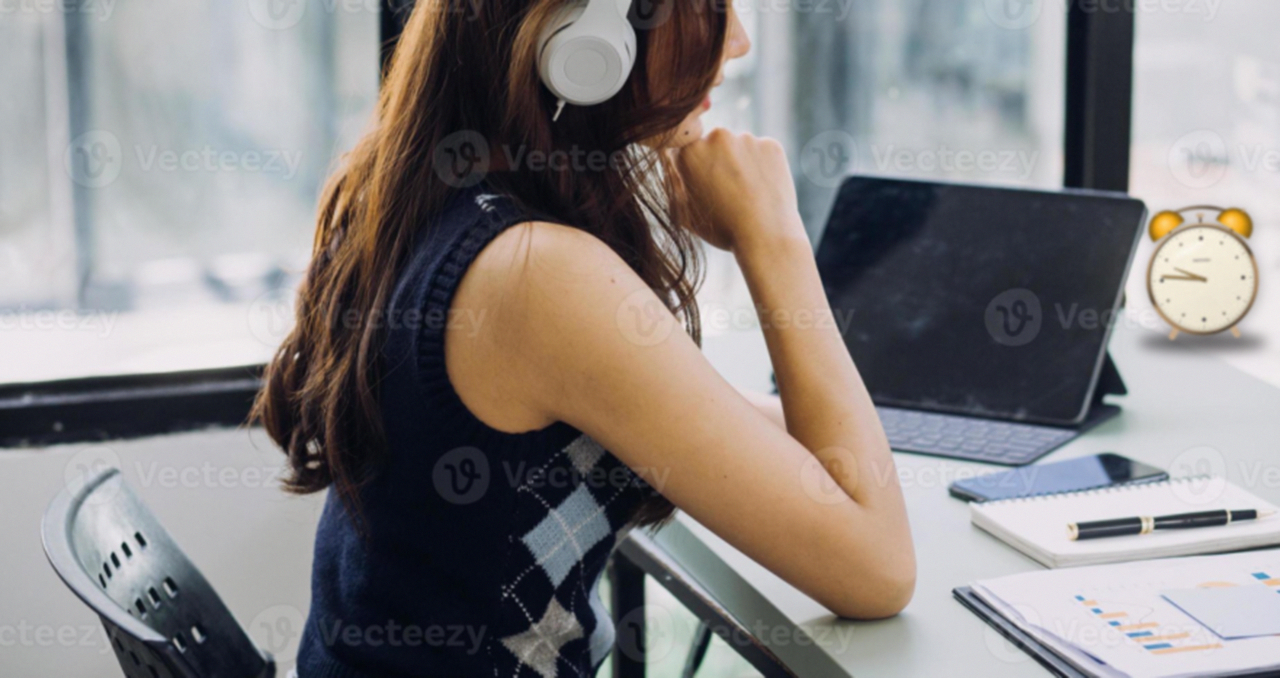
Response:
{"hour": 9, "minute": 46}
